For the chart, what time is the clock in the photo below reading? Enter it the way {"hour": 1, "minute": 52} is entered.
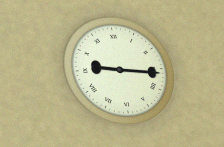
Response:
{"hour": 9, "minute": 16}
